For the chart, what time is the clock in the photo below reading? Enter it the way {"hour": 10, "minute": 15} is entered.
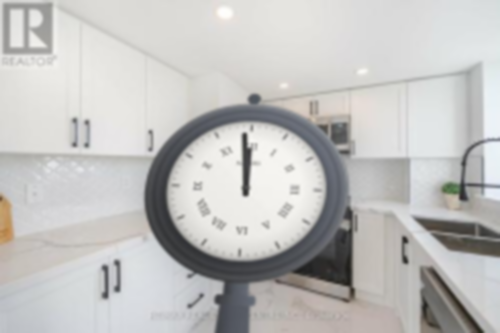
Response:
{"hour": 11, "minute": 59}
